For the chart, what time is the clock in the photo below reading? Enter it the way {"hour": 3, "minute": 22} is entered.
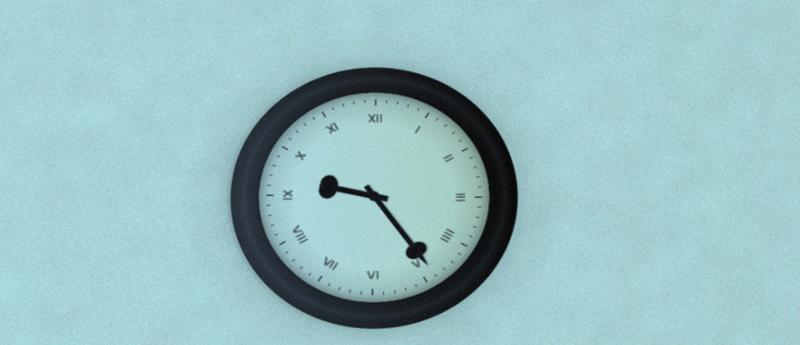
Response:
{"hour": 9, "minute": 24}
